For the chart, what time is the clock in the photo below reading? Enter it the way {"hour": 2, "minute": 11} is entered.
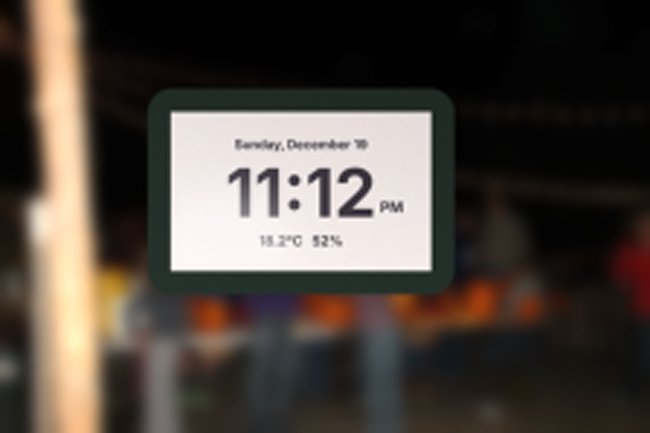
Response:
{"hour": 11, "minute": 12}
